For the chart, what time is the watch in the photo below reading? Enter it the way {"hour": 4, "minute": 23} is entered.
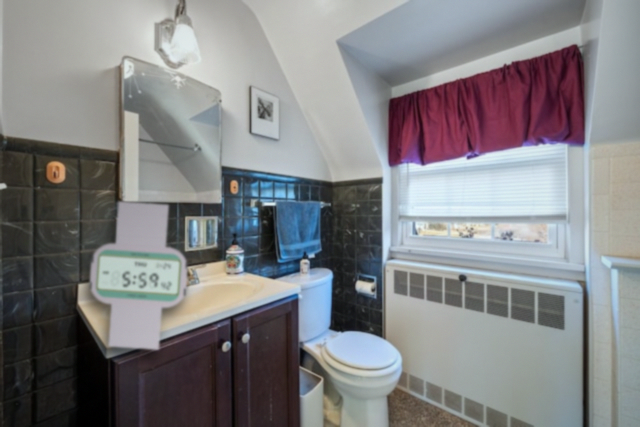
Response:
{"hour": 5, "minute": 59}
